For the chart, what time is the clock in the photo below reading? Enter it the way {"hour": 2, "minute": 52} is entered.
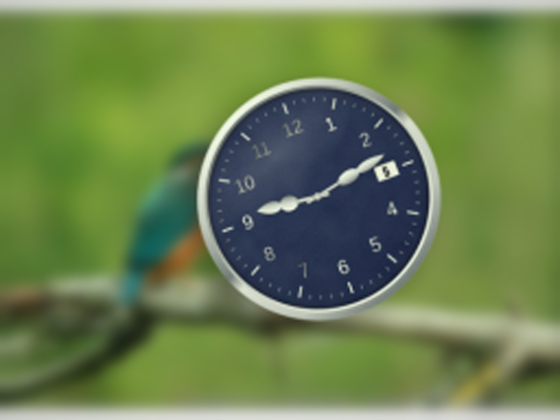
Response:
{"hour": 9, "minute": 13}
